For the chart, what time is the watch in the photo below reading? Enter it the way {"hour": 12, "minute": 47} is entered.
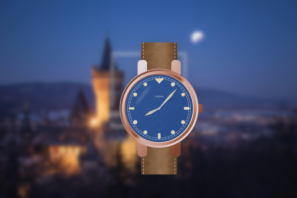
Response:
{"hour": 8, "minute": 7}
